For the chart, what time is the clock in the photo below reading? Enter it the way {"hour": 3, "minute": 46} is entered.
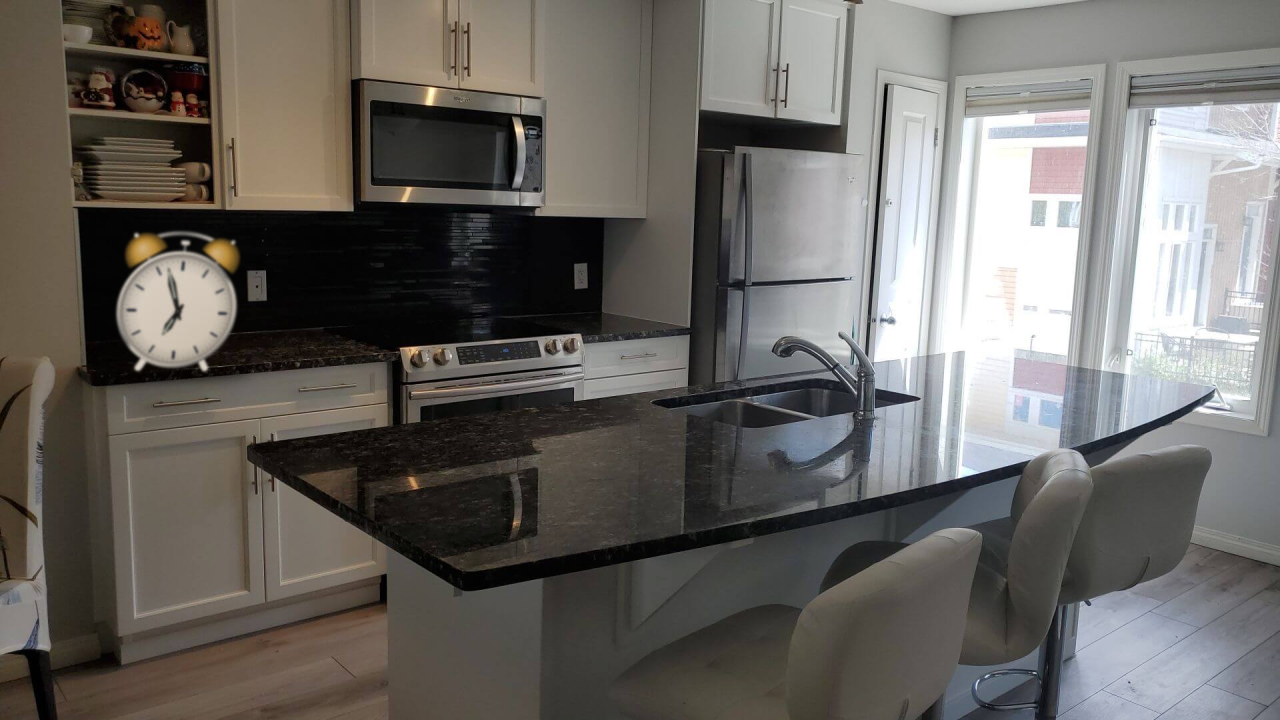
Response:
{"hour": 6, "minute": 57}
